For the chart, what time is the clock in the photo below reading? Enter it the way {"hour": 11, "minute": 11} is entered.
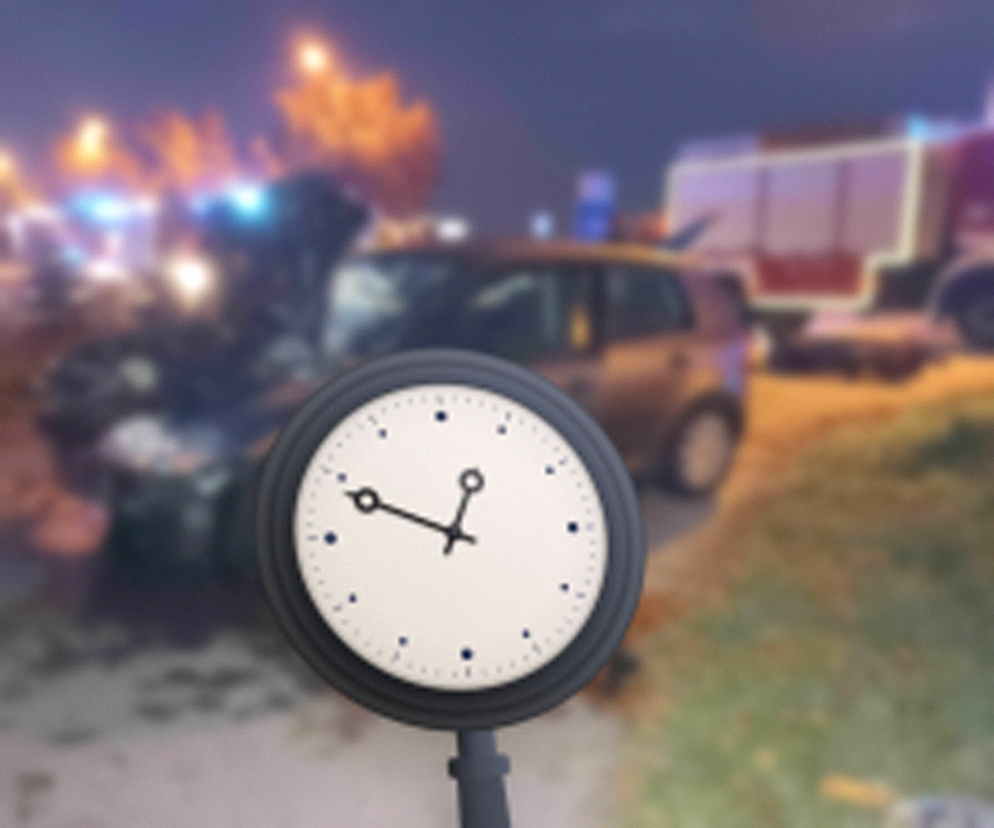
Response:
{"hour": 12, "minute": 49}
